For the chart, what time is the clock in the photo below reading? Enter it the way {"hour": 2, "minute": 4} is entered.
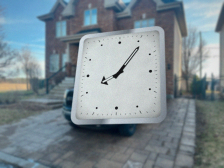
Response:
{"hour": 8, "minute": 6}
